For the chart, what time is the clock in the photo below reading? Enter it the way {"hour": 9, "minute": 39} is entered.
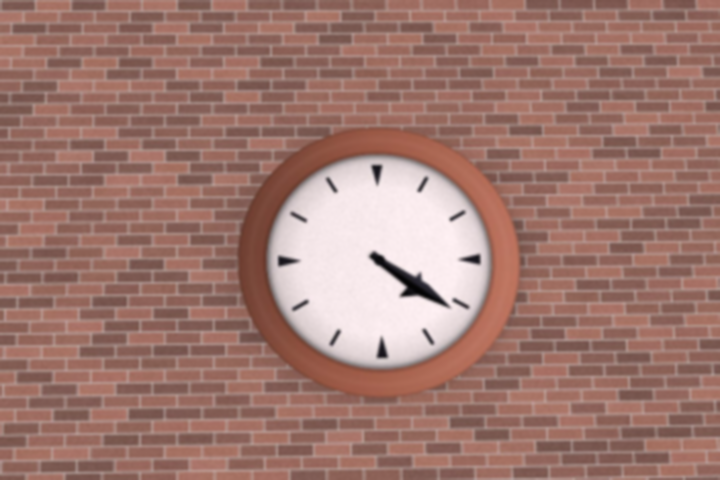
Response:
{"hour": 4, "minute": 21}
